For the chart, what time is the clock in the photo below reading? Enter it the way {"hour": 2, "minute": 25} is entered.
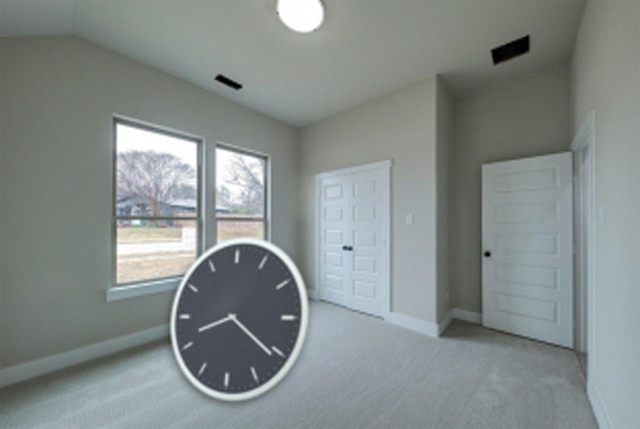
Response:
{"hour": 8, "minute": 21}
